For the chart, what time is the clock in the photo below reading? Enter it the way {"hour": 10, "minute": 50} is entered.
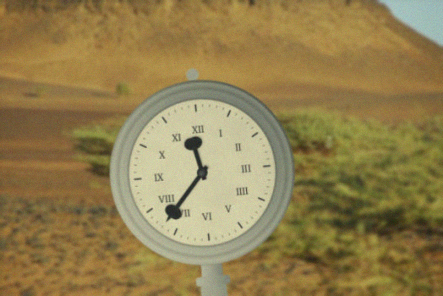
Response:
{"hour": 11, "minute": 37}
